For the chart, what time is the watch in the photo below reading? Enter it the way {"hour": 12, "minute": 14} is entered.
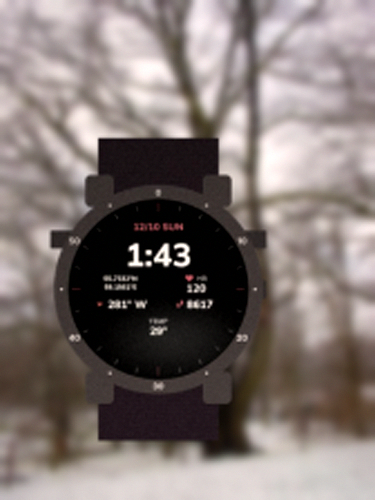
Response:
{"hour": 1, "minute": 43}
